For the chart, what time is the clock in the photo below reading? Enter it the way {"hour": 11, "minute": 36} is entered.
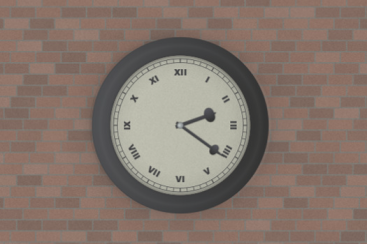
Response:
{"hour": 2, "minute": 21}
